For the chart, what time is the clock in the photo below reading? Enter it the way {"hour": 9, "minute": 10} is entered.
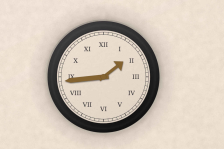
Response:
{"hour": 1, "minute": 44}
